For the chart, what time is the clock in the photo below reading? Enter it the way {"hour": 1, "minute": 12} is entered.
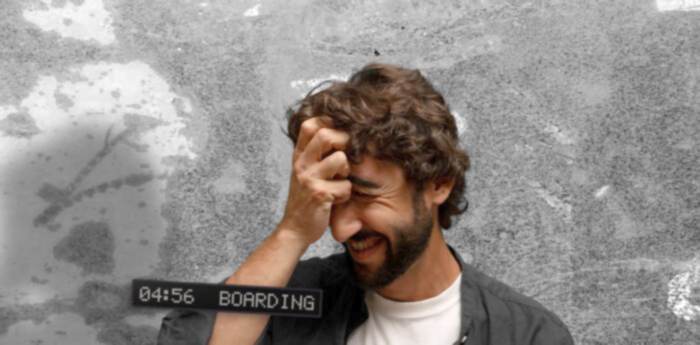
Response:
{"hour": 4, "minute": 56}
